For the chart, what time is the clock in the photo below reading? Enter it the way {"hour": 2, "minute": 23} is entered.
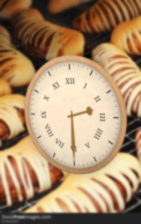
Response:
{"hour": 2, "minute": 30}
